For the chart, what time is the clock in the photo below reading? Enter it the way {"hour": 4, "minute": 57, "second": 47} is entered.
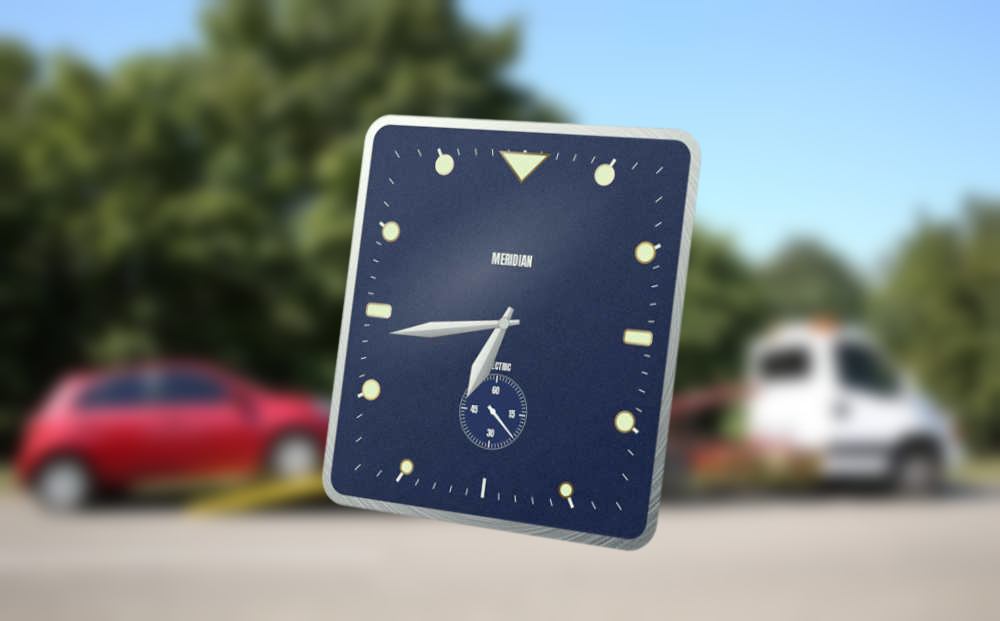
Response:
{"hour": 6, "minute": 43, "second": 22}
